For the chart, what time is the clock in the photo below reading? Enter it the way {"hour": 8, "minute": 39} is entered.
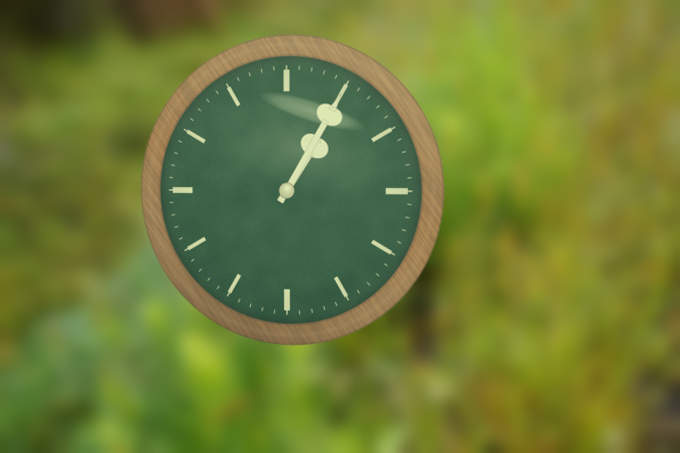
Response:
{"hour": 1, "minute": 5}
